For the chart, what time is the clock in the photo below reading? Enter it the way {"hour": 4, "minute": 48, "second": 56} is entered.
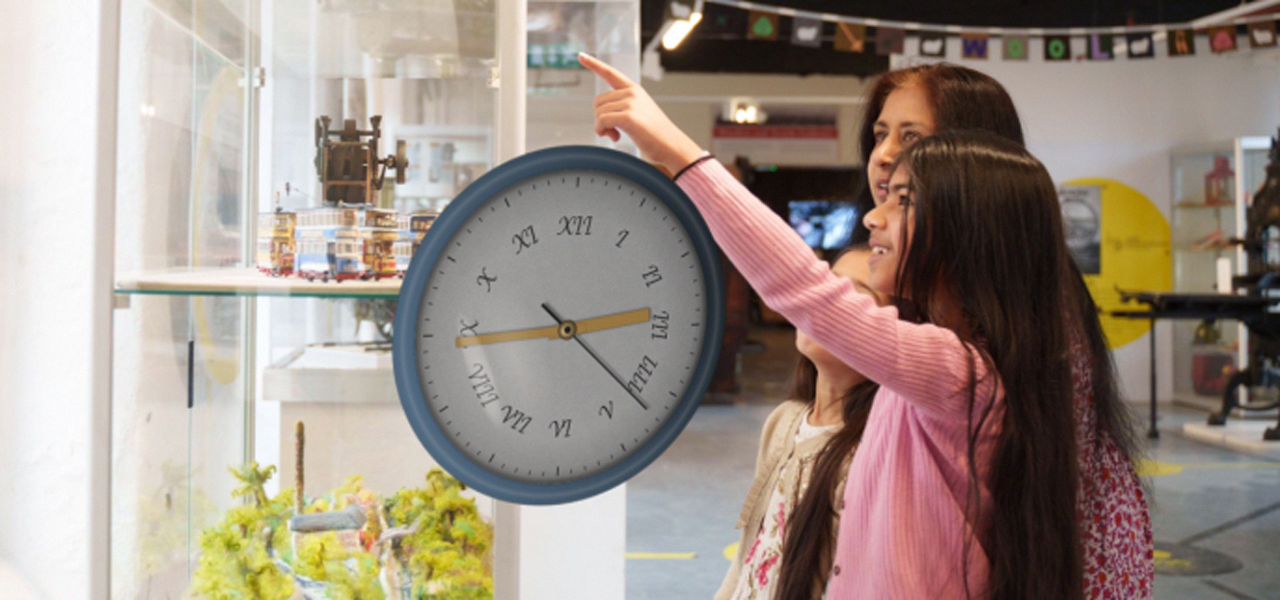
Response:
{"hour": 2, "minute": 44, "second": 22}
